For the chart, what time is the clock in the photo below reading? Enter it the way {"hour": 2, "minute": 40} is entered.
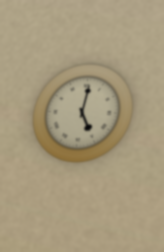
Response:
{"hour": 5, "minute": 1}
